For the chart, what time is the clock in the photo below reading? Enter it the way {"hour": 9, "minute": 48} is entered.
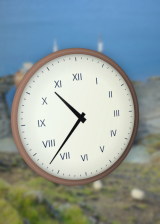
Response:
{"hour": 10, "minute": 37}
